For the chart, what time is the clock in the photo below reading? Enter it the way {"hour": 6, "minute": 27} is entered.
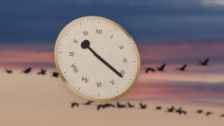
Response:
{"hour": 10, "minute": 21}
